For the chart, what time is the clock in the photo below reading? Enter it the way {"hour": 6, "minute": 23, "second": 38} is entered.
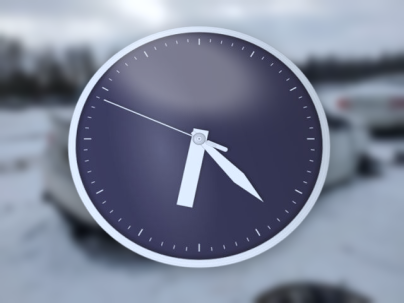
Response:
{"hour": 6, "minute": 22, "second": 49}
